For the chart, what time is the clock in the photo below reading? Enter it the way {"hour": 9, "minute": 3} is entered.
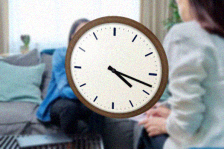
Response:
{"hour": 4, "minute": 18}
